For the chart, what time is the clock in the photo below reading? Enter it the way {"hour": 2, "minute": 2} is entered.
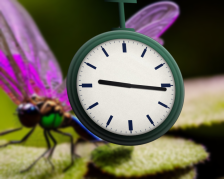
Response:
{"hour": 9, "minute": 16}
